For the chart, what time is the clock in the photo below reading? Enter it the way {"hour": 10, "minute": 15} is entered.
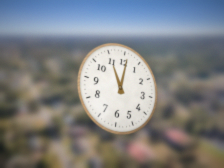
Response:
{"hour": 11, "minute": 1}
